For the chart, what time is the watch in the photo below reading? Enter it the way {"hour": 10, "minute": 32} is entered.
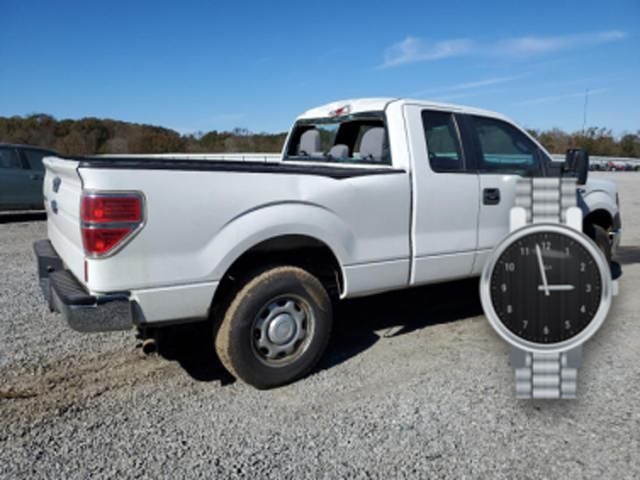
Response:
{"hour": 2, "minute": 58}
